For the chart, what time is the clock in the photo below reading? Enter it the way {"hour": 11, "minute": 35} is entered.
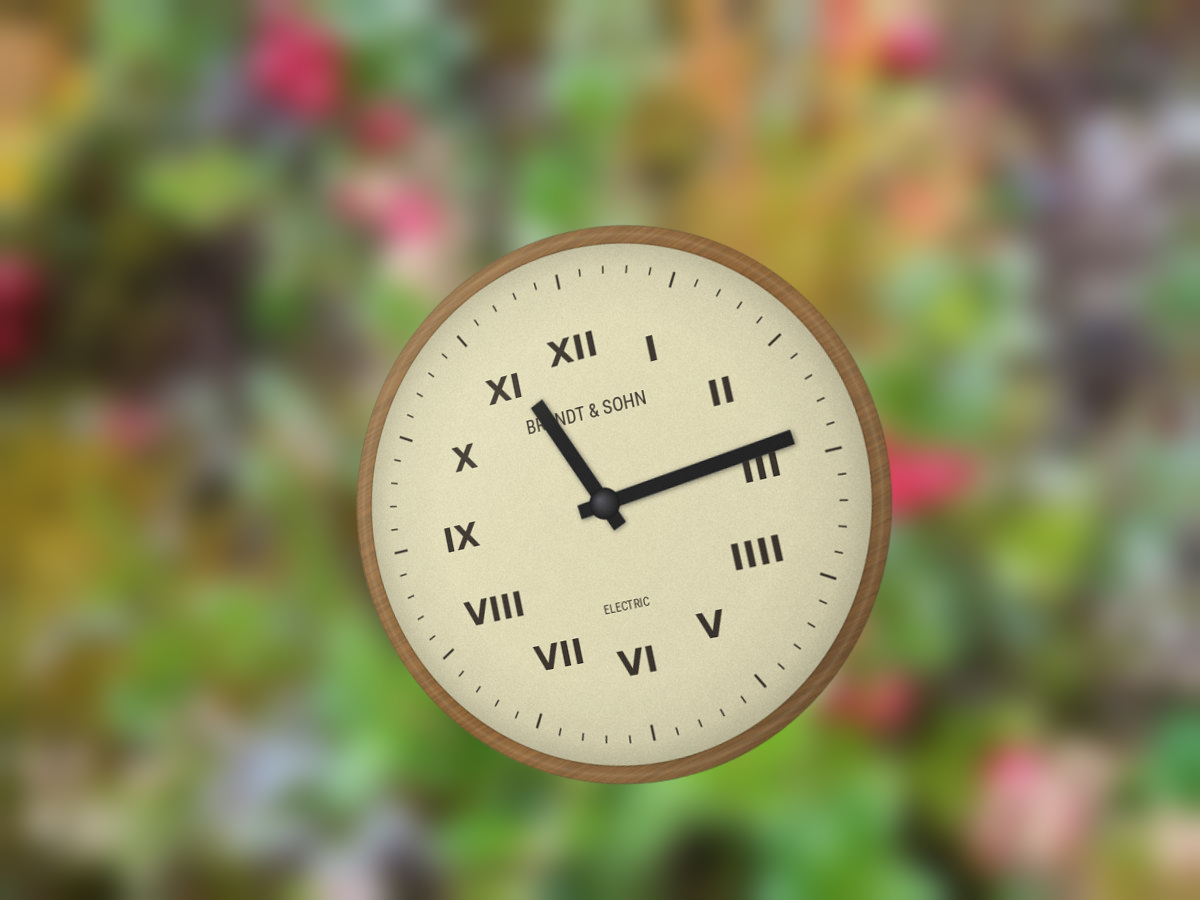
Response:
{"hour": 11, "minute": 14}
